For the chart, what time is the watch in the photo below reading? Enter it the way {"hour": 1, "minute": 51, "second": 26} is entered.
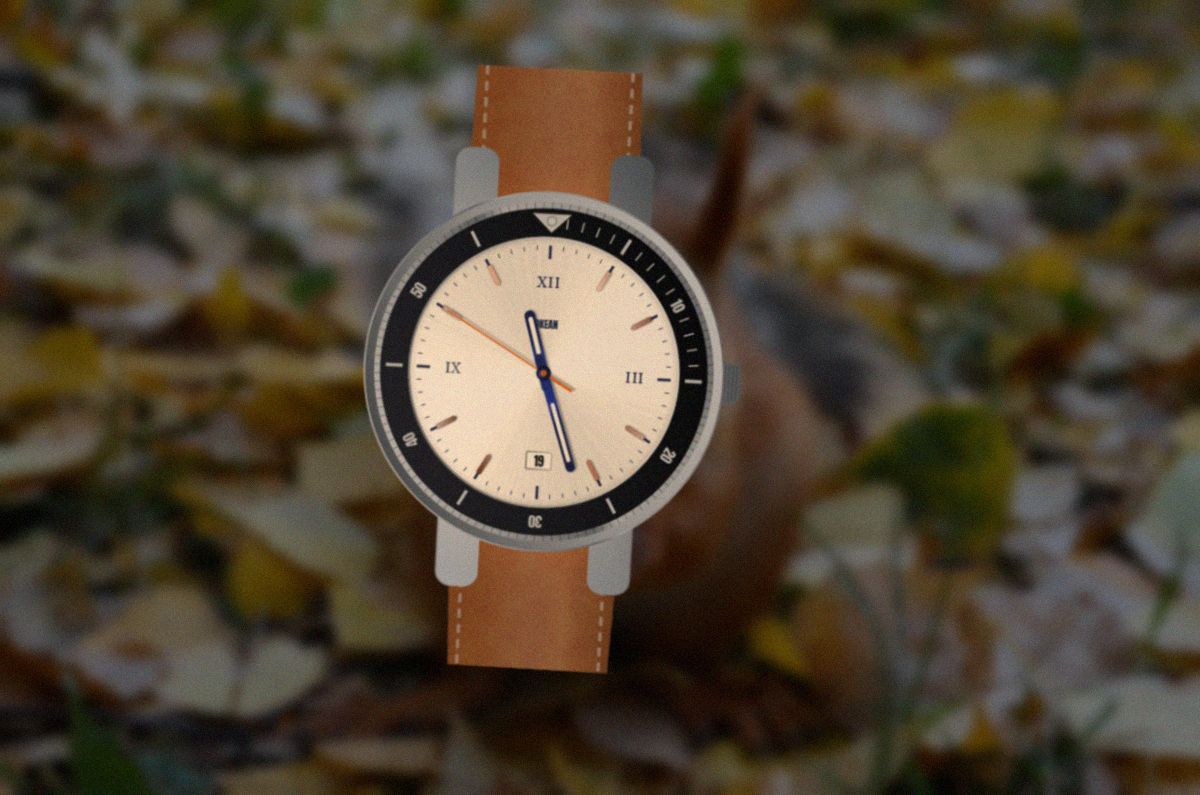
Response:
{"hour": 11, "minute": 26, "second": 50}
